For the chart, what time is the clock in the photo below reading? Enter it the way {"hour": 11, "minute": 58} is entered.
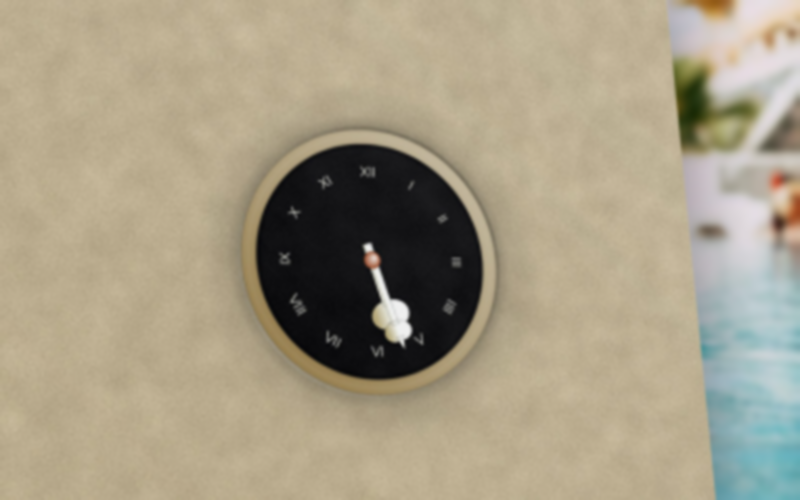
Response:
{"hour": 5, "minute": 27}
